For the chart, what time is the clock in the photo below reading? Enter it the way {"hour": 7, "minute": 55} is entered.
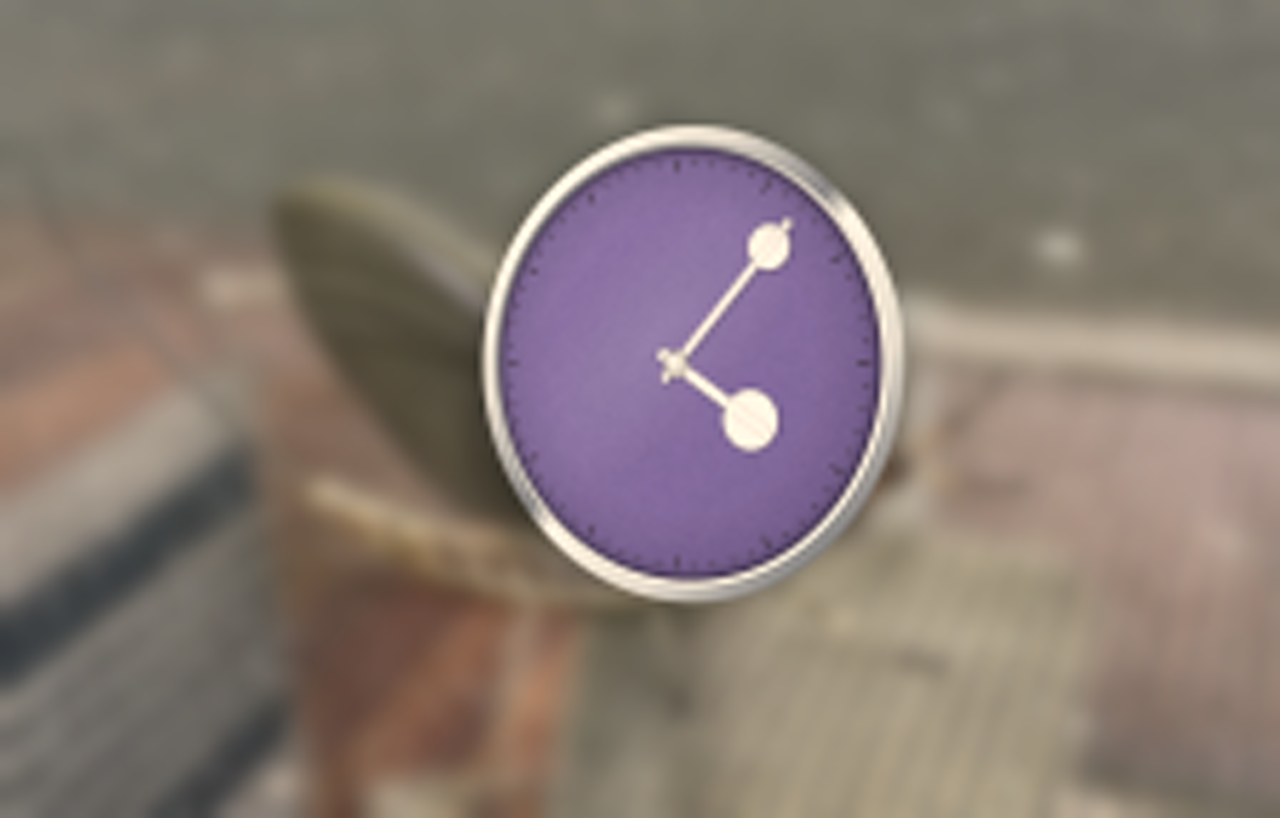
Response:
{"hour": 4, "minute": 7}
